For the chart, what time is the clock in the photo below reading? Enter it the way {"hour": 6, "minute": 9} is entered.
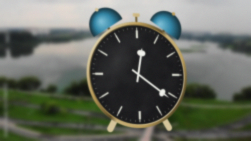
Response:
{"hour": 12, "minute": 21}
